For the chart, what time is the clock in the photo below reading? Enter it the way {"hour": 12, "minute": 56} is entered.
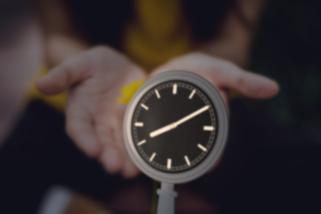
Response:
{"hour": 8, "minute": 10}
